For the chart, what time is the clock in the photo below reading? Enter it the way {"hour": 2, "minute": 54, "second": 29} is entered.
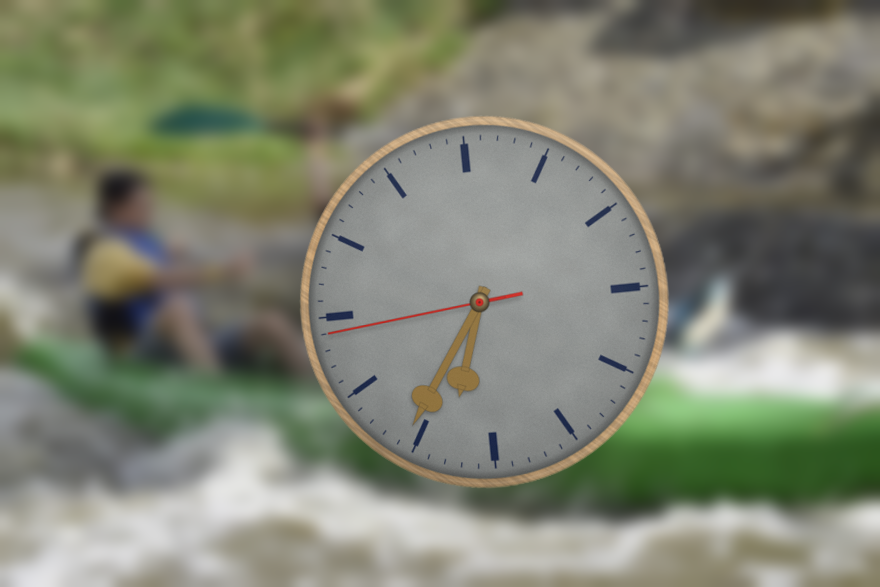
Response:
{"hour": 6, "minute": 35, "second": 44}
